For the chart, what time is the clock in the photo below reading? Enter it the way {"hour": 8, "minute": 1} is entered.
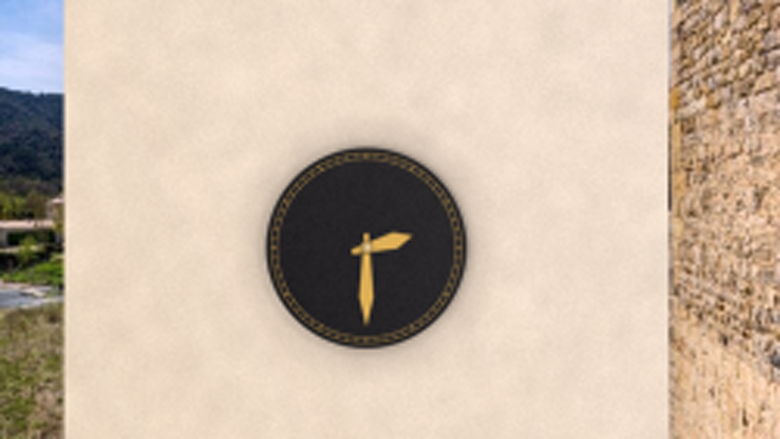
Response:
{"hour": 2, "minute": 30}
